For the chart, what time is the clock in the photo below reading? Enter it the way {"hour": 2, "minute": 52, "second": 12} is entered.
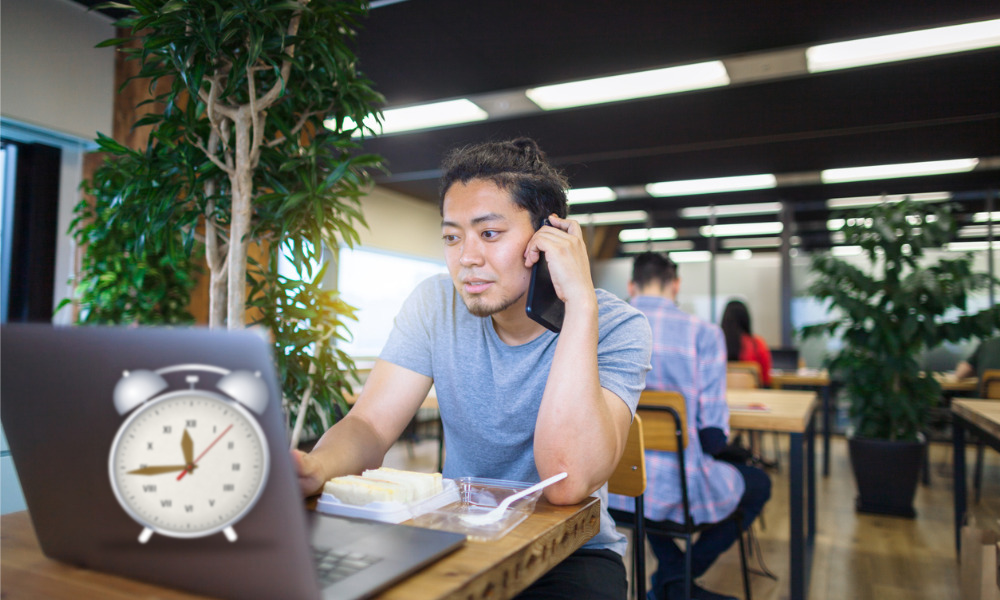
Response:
{"hour": 11, "minute": 44, "second": 7}
